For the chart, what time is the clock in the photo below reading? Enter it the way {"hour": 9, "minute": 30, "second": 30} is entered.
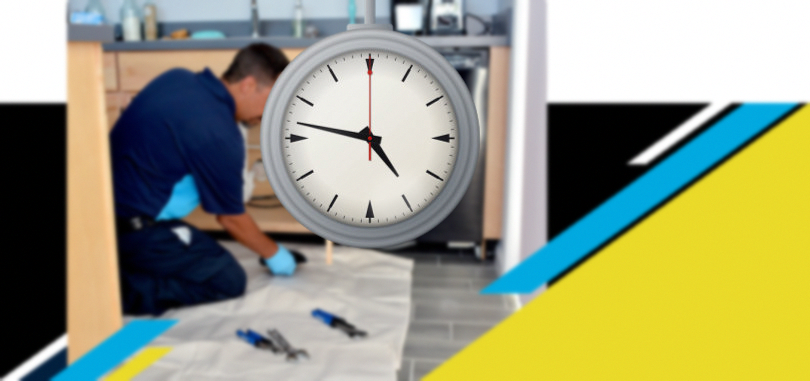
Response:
{"hour": 4, "minute": 47, "second": 0}
